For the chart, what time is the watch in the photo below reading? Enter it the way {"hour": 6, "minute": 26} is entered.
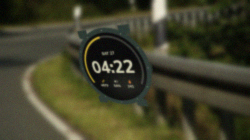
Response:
{"hour": 4, "minute": 22}
